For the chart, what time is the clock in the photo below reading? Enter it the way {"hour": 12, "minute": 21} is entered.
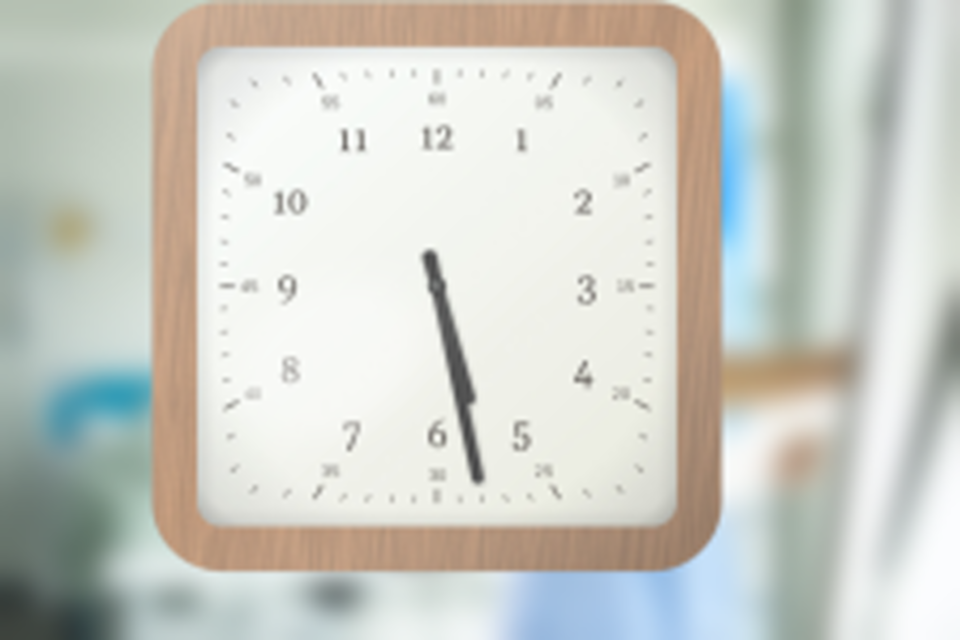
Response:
{"hour": 5, "minute": 28}
